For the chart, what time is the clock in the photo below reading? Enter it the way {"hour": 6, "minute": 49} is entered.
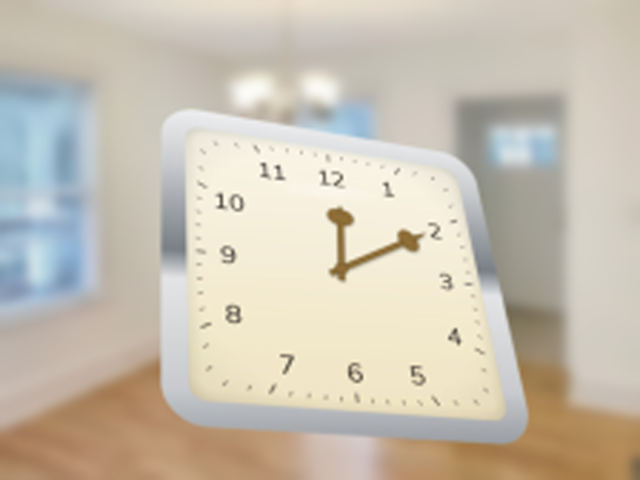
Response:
{"hour": 12, "minute": 10}
